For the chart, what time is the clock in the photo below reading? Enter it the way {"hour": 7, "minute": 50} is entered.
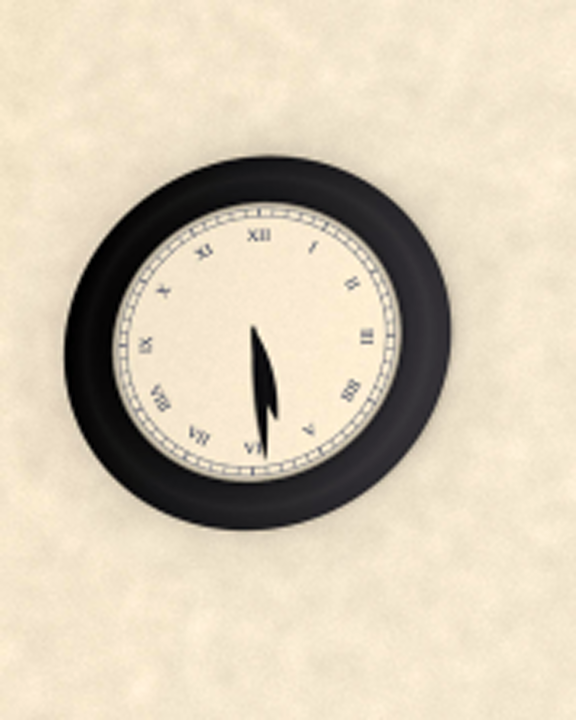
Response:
{"hour": 5, "minute": 29}
